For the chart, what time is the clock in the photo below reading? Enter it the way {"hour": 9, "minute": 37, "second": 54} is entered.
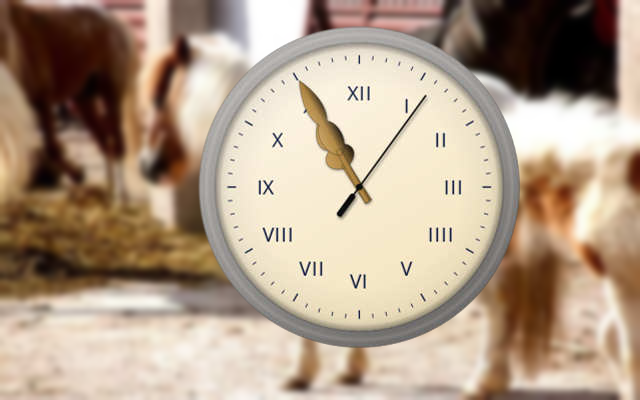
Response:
{"hour": 10, "minute": 55, "second": 6}
